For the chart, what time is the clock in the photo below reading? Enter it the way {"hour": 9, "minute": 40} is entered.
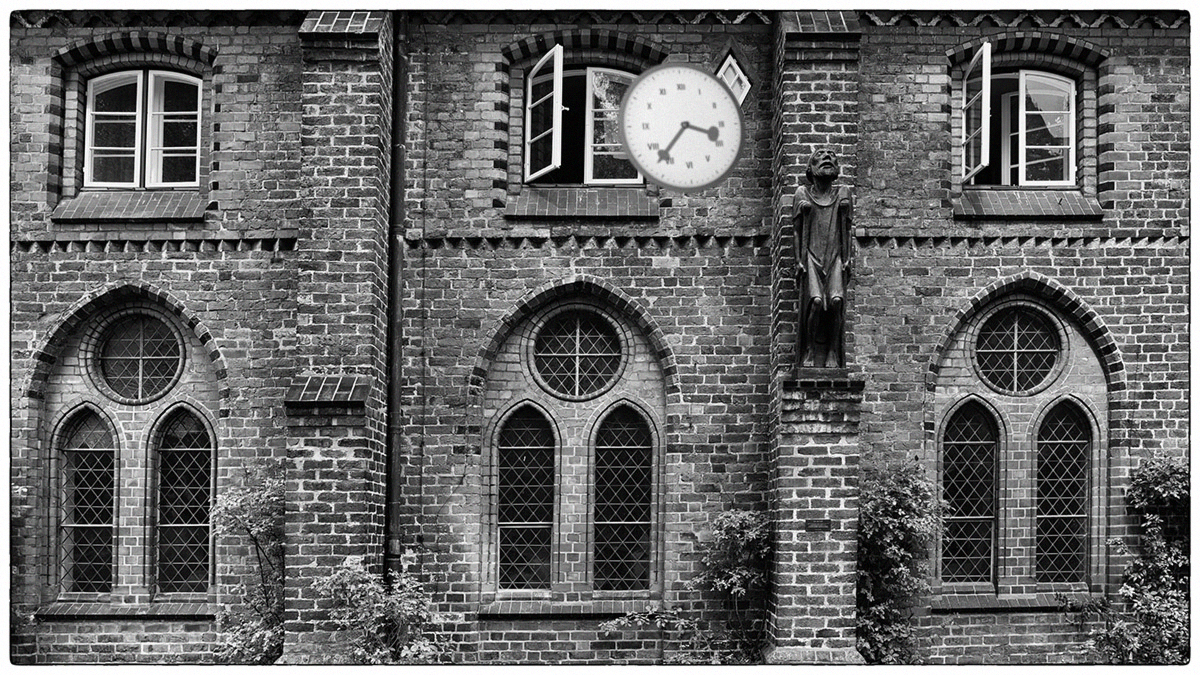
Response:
{"hour": 3, "minute": 37}
